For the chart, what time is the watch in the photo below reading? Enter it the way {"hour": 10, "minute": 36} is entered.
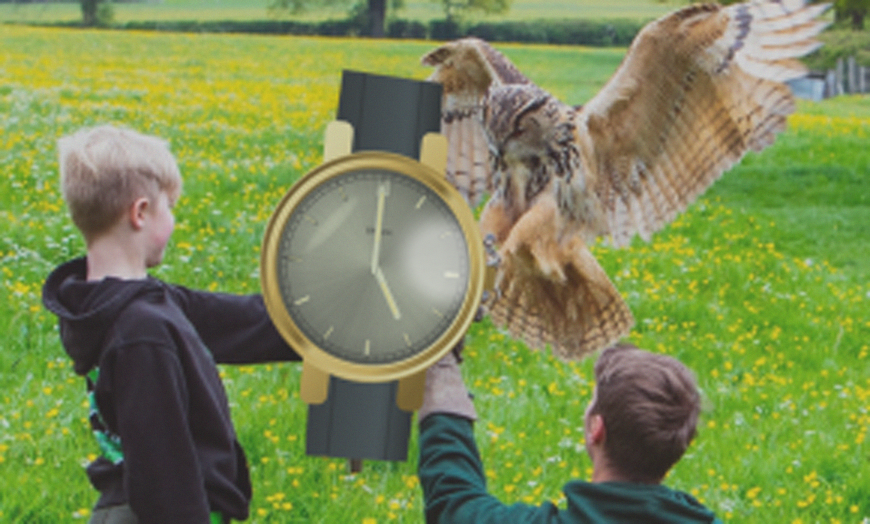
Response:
{"hour": 5, "minute": 0}
